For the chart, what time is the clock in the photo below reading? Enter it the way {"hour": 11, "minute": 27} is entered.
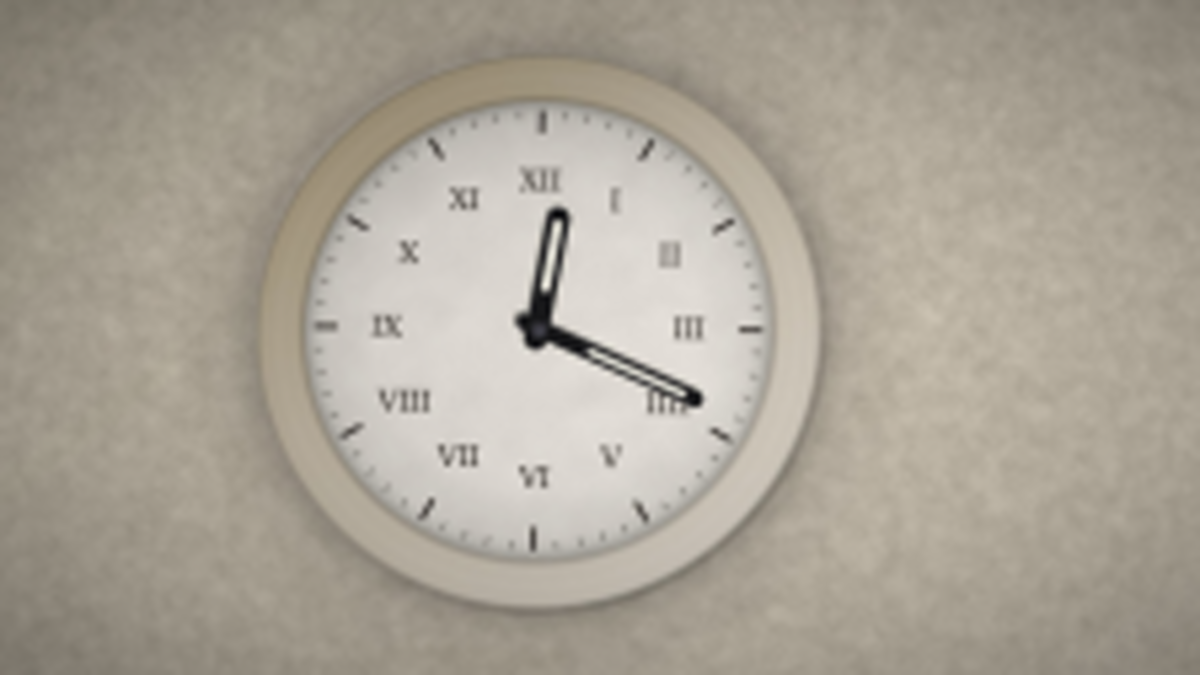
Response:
{"hour": 12, "minute": 19}
